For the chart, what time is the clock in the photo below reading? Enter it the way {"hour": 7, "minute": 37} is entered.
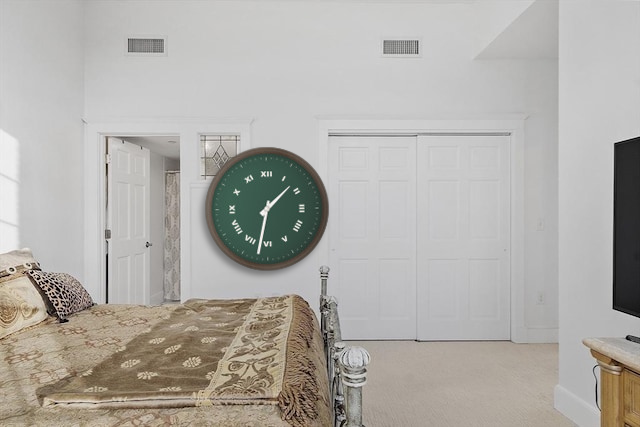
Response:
{"hour": 1, "minute": 32}
